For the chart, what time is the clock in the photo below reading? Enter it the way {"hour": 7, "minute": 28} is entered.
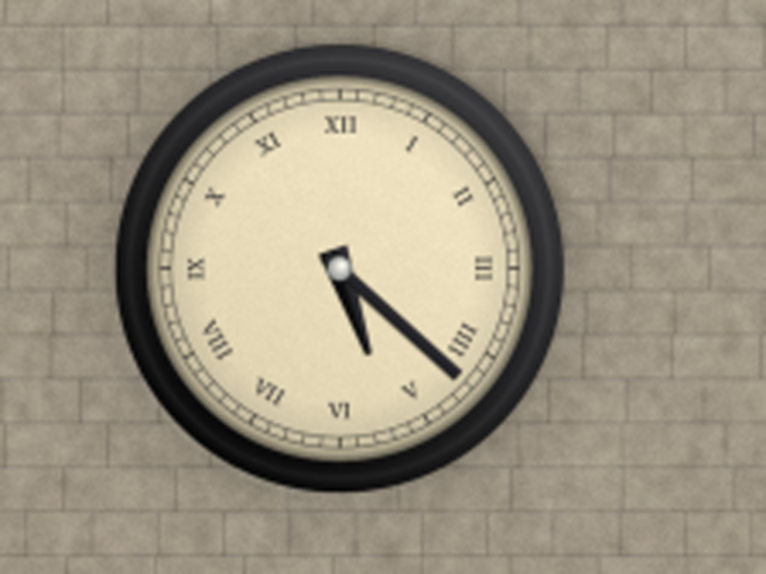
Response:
{"hour": 5, "minute": 22}
